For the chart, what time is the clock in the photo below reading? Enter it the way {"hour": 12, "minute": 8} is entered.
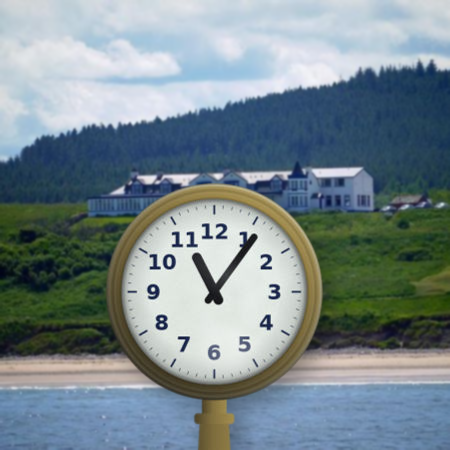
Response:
{"hour": 11, "minute": 6}
